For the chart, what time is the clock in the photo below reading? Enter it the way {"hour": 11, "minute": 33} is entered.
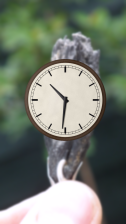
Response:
{"hour": 10, "minute": 31}
